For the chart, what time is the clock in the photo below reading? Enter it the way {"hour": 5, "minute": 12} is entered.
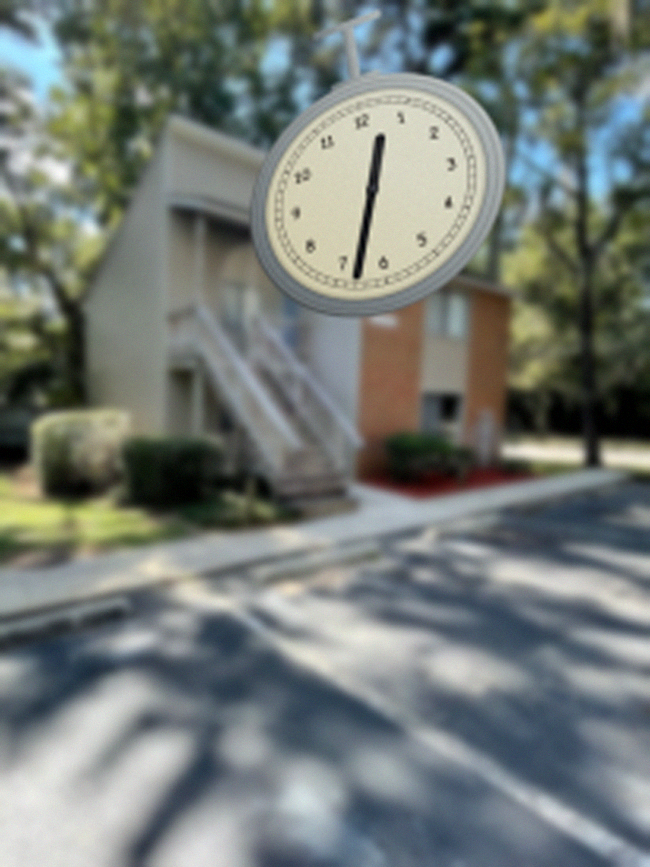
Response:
{"hour": 12, "minute": 33}
